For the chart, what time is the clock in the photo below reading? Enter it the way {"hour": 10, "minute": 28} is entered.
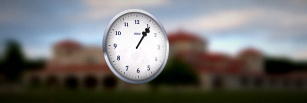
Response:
{"hour": 1, "minute": 6}
